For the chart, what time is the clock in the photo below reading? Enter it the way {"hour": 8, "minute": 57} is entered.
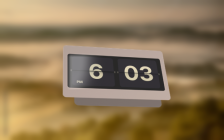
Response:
{"hour": 6, "minute": 3}
